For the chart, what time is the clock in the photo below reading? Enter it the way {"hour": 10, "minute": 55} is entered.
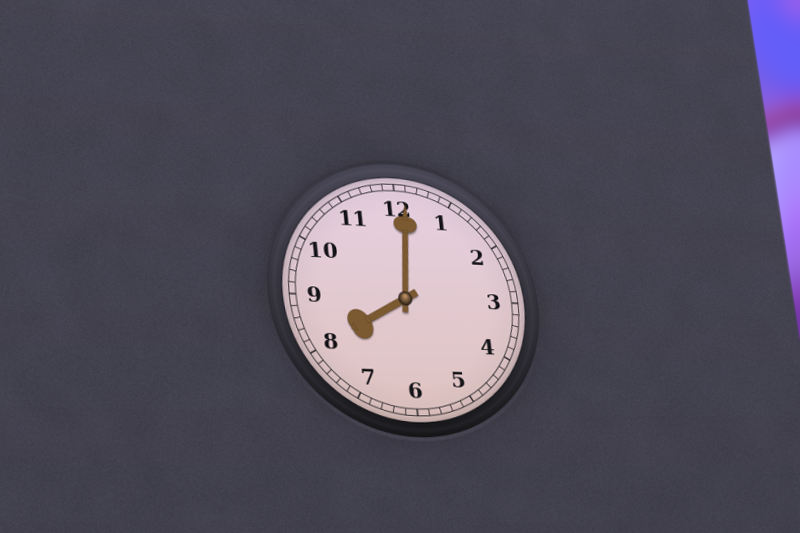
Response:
{"hour": 8, "minute": 1}
